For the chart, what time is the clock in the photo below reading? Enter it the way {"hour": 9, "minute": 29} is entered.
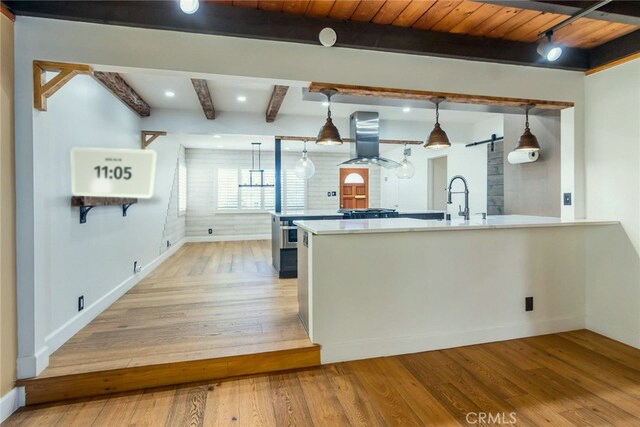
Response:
{"hour": 11, "minute": 5}
